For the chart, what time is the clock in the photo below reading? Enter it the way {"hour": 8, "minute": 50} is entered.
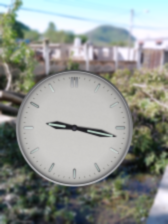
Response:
{"hour": 9, "minute": 17}
